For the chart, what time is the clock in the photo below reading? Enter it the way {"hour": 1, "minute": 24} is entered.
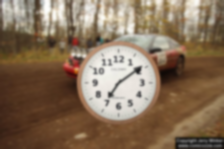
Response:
{"hour": 7, "minute": 9}
